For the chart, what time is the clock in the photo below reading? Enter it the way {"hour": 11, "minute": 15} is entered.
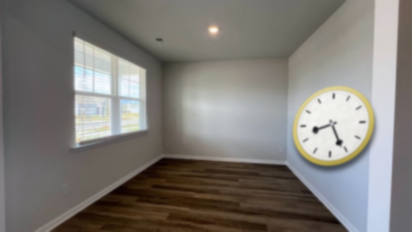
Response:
{"hour": 8, "minute": 26}
